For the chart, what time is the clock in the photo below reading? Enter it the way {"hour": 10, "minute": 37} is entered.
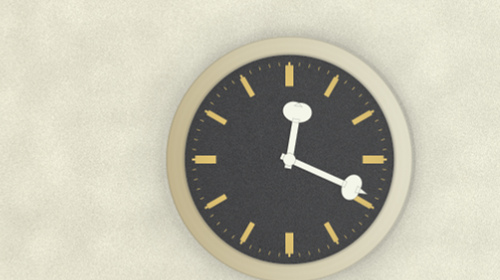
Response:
{"hour": 12, "minute": 19}
